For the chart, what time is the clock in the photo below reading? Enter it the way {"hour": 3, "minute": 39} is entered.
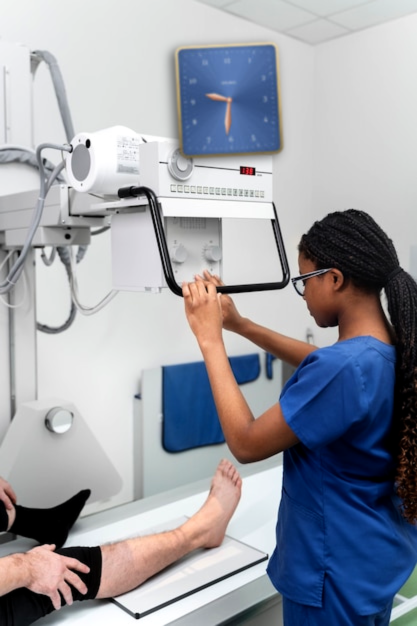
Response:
{"hour": 9, "minute": 31}
